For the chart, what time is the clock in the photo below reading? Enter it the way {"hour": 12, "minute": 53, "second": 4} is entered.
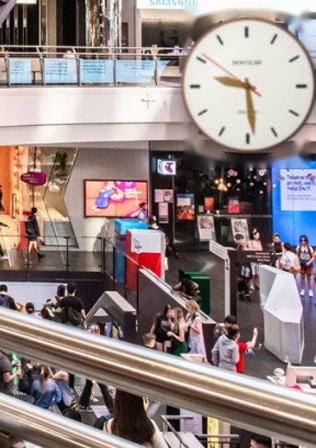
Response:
{"hour": 9, "minute": 28, "second": 51}
